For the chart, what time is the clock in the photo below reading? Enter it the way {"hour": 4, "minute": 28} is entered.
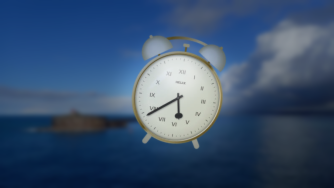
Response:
{"hour": 5, "minute": 39}
